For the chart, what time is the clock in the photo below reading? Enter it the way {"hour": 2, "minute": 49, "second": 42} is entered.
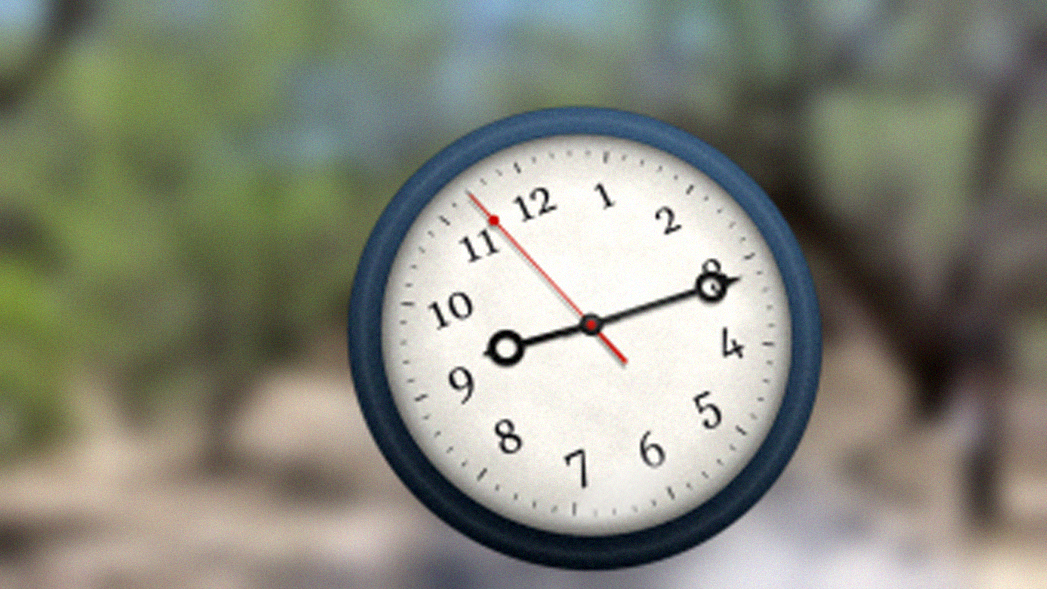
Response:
{"hour": 9, "minute": 15, "second": 57}
